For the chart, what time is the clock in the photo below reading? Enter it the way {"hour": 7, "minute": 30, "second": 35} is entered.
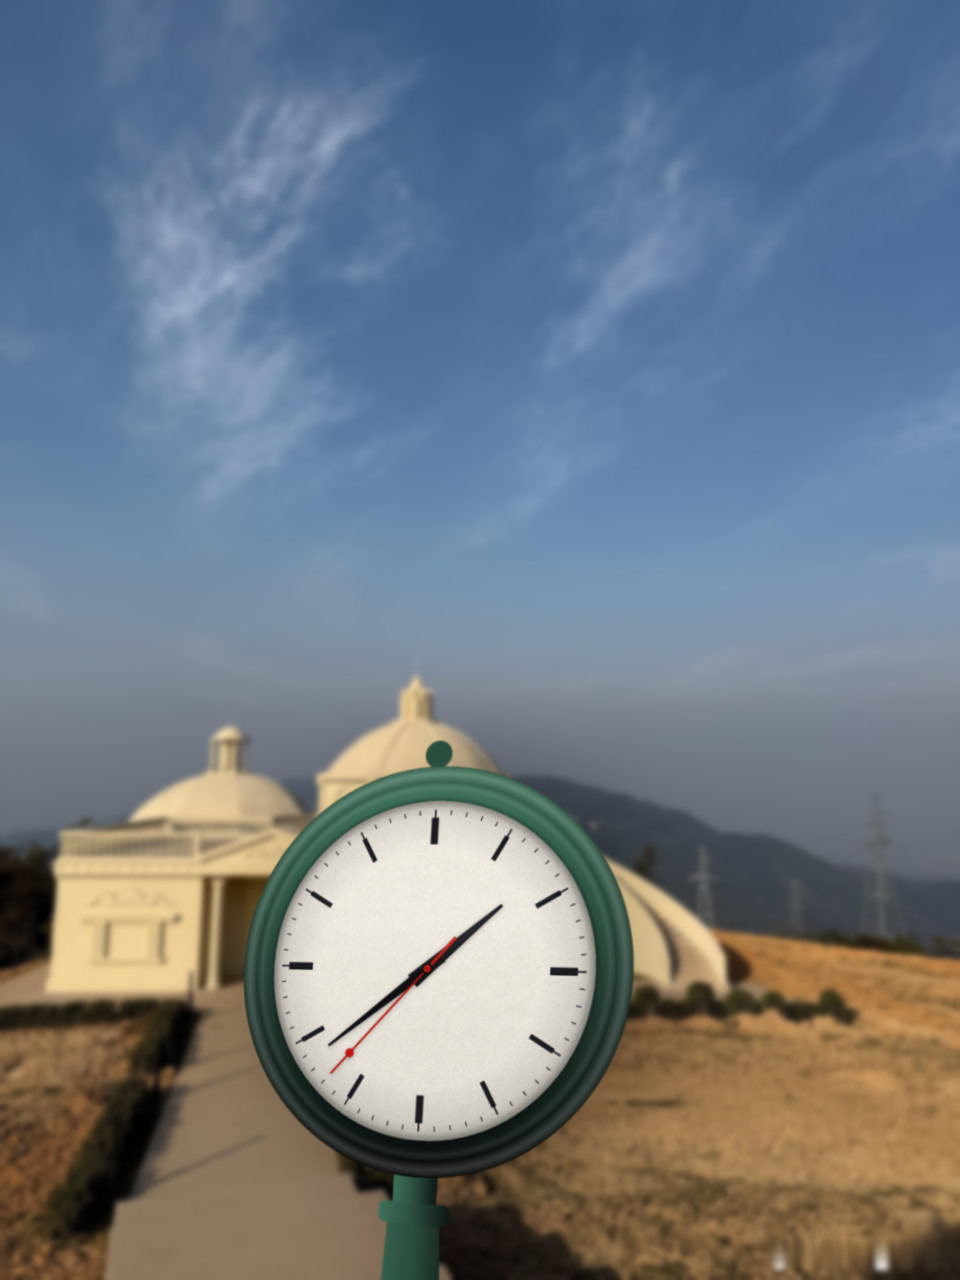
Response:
{"hour": 1, "minute": 38, "second": 37}
